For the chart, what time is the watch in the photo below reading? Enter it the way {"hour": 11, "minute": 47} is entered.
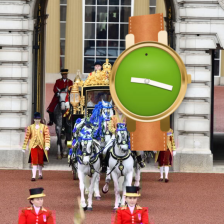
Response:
{"hour": 9, "minute": 18}
